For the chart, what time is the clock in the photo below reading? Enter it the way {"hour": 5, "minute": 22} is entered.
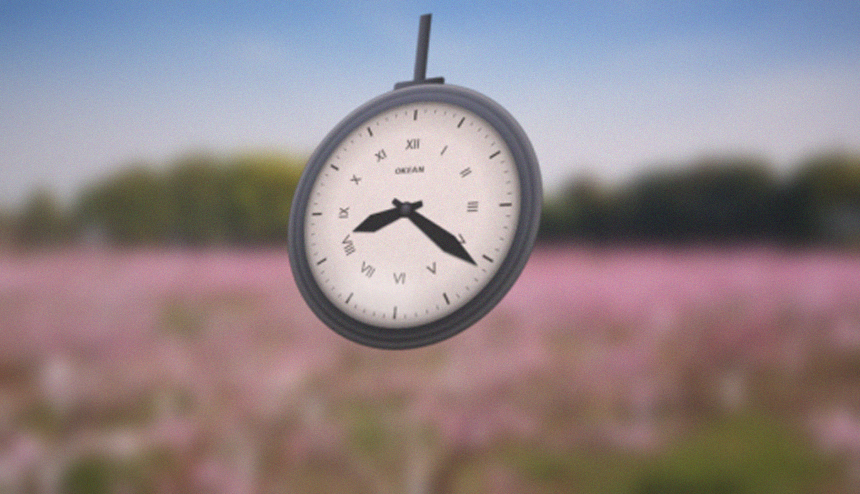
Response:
{"hour": 8, "minute": 21}
